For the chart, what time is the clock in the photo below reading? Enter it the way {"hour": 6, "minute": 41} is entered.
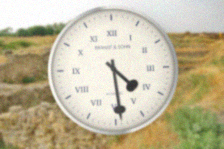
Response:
{"hour": 4, "minute": 29}
